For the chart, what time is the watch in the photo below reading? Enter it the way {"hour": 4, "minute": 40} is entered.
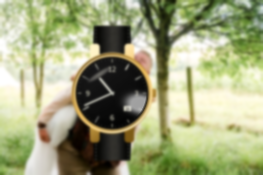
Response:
{"hour": 10, "minute": 41}
